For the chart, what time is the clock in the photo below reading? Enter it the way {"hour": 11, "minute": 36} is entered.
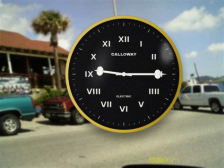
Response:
{"hour": 9, "minute": 15}
